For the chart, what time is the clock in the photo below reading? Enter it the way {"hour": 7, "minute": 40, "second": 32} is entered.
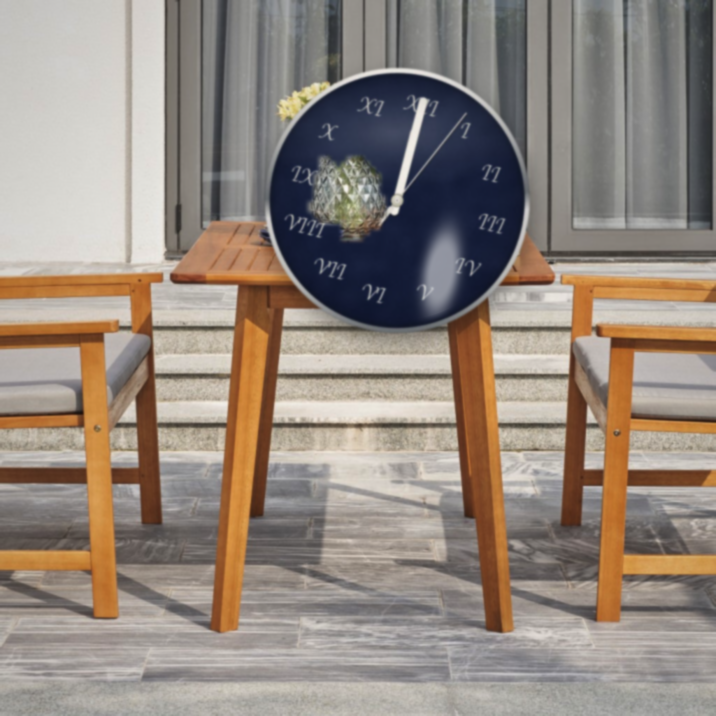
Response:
{"hour": 12, "minute": 0, "second": 4}
